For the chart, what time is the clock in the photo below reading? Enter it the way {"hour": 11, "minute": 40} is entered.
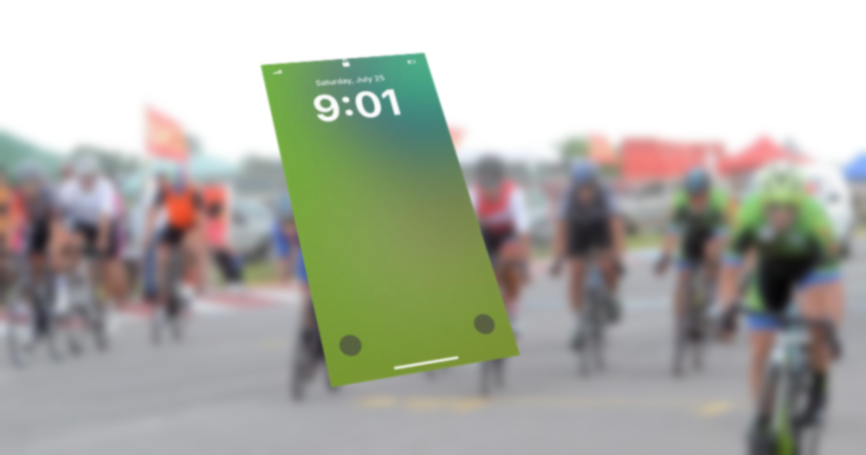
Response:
{"hour": 9, "minute": 1}
